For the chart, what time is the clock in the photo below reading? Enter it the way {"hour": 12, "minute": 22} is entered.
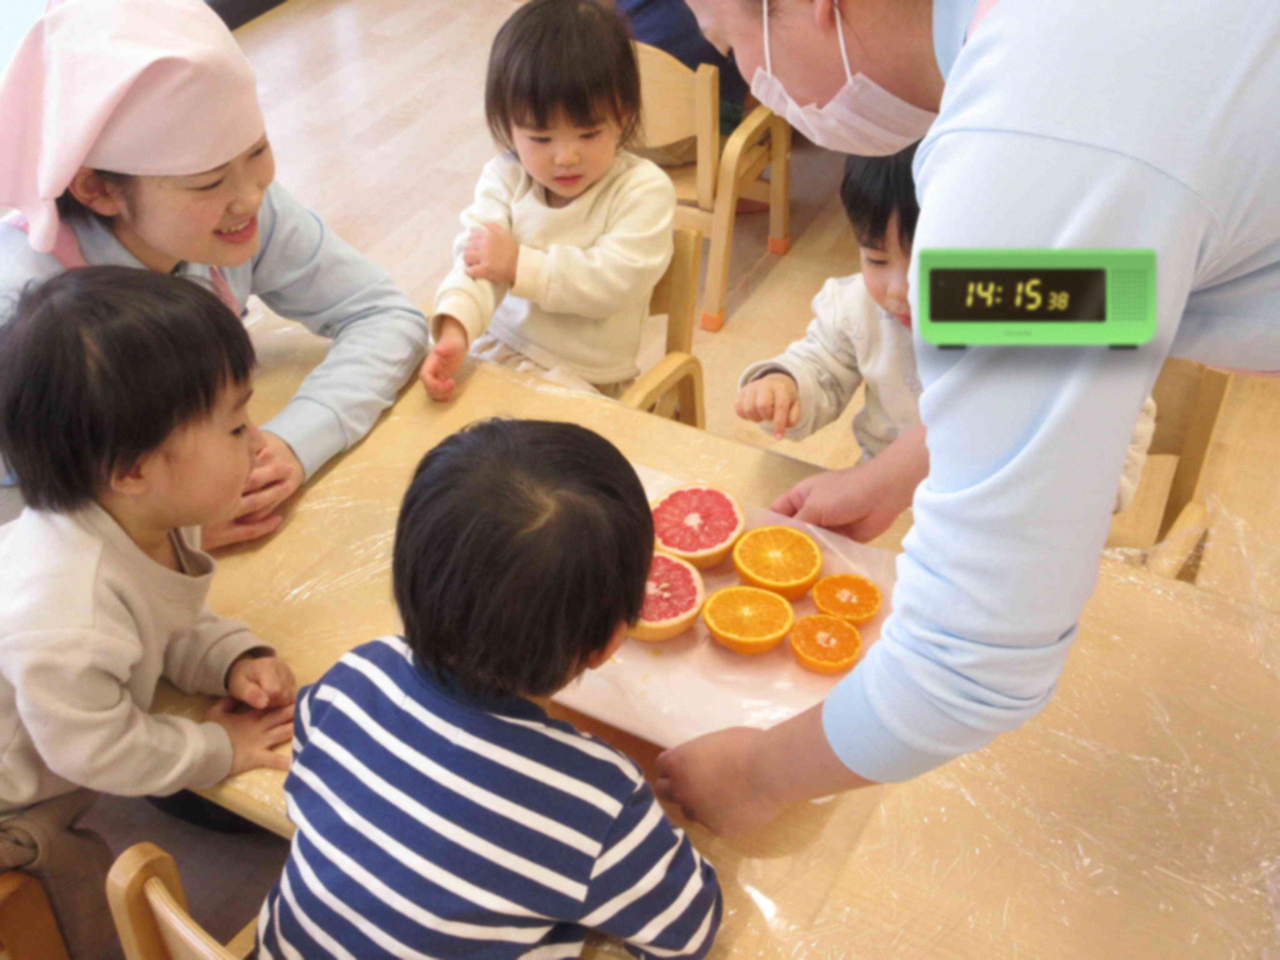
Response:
{"hour": 14, "minute": 15}
